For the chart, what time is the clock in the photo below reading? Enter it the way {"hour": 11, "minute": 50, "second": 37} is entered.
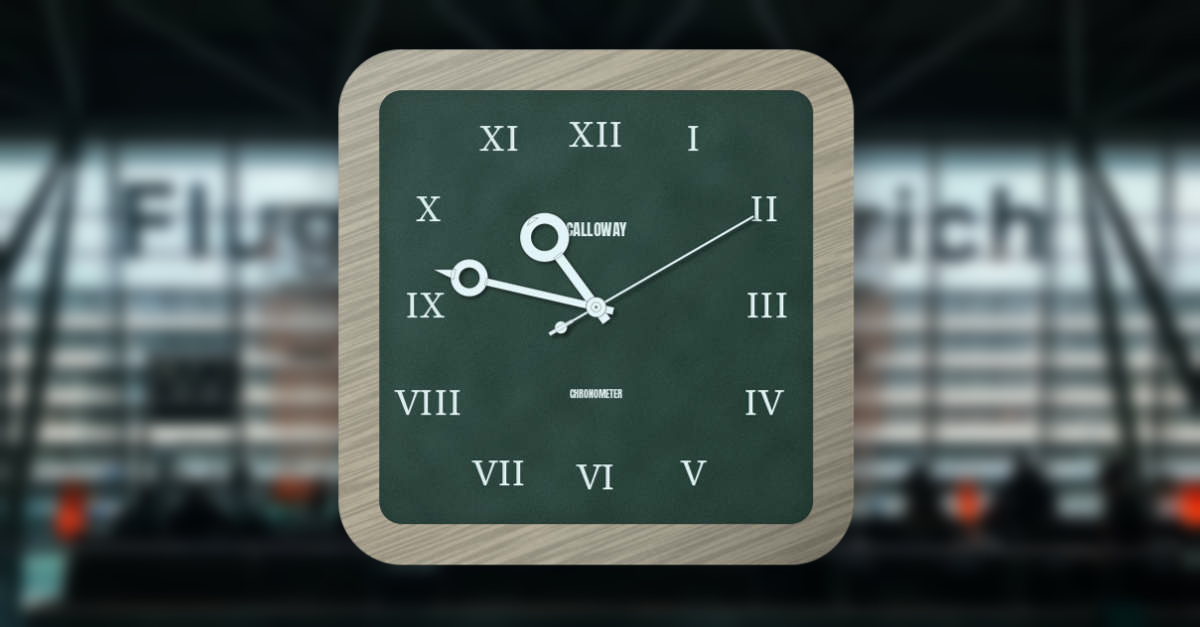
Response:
{"hour": 10, "minute": 47, "second": 10}
